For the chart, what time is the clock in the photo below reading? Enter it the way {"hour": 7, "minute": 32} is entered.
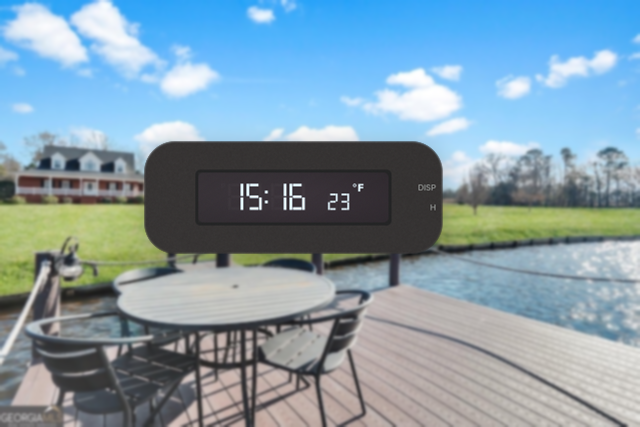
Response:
{"hour": 15, "minute": 16}
